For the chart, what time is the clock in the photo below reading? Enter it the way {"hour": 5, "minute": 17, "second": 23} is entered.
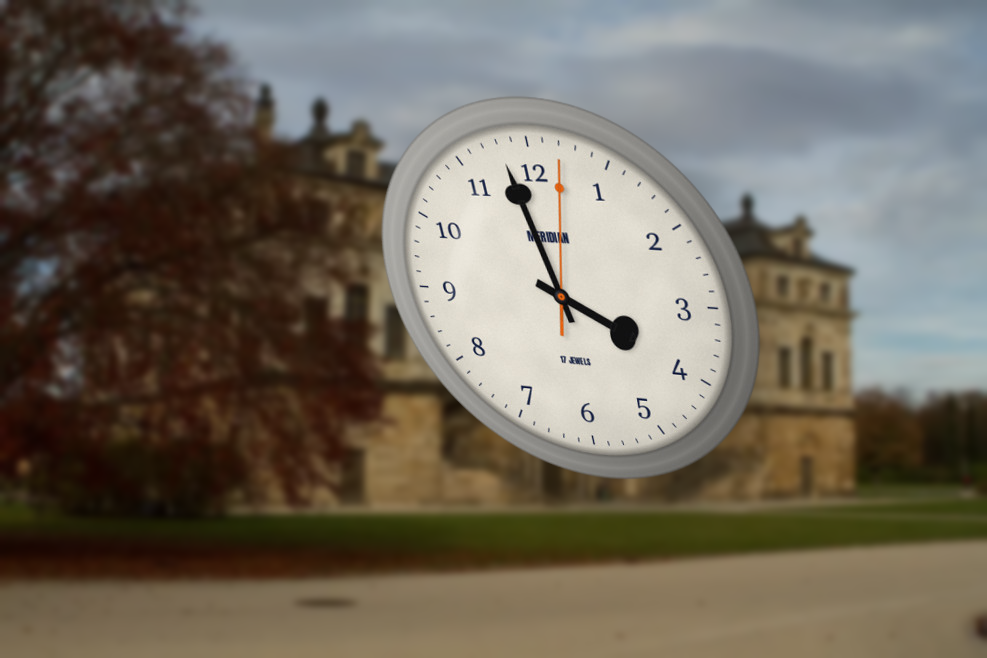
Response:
{"hour": 3, "minute": 58, "second": 2}
